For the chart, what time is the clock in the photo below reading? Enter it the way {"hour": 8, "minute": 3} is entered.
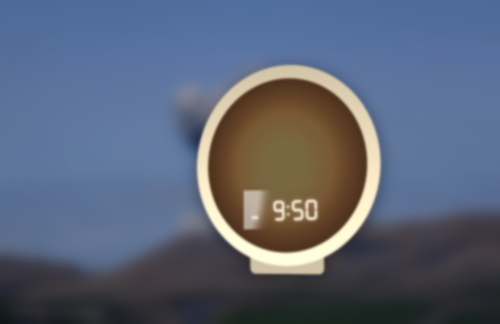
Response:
{"hour": 9, "minute": 50}
